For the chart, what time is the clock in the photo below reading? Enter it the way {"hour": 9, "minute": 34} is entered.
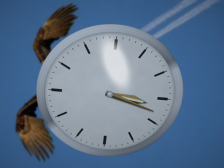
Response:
{"hour": 3, "minute": 18}
